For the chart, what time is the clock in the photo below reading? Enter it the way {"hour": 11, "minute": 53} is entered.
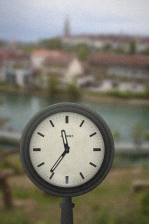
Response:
{"hour": 11, "minute": 36}
